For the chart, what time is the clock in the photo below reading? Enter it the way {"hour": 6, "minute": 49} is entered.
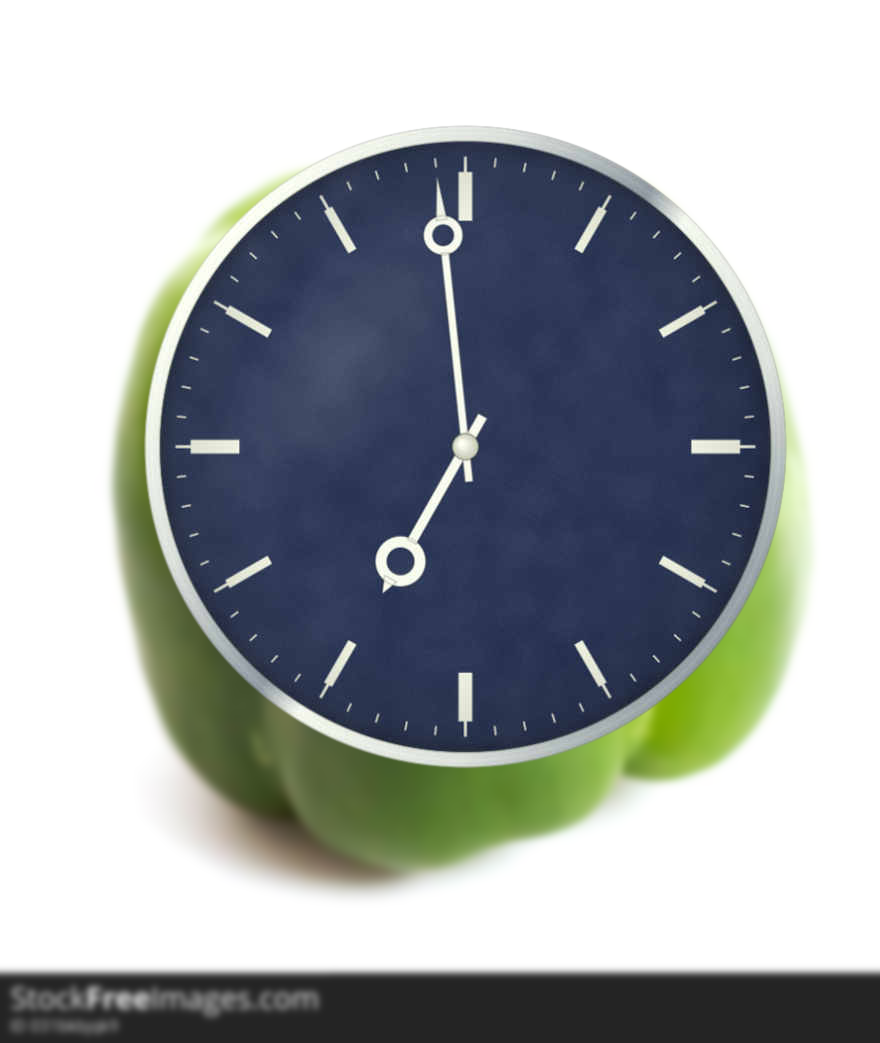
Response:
{"hour": 6, "minute": 59}
